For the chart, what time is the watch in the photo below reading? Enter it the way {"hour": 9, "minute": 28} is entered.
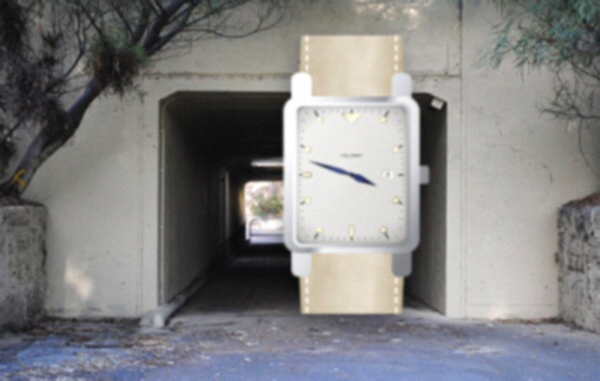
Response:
{"hour": 3, "minute": 48}
